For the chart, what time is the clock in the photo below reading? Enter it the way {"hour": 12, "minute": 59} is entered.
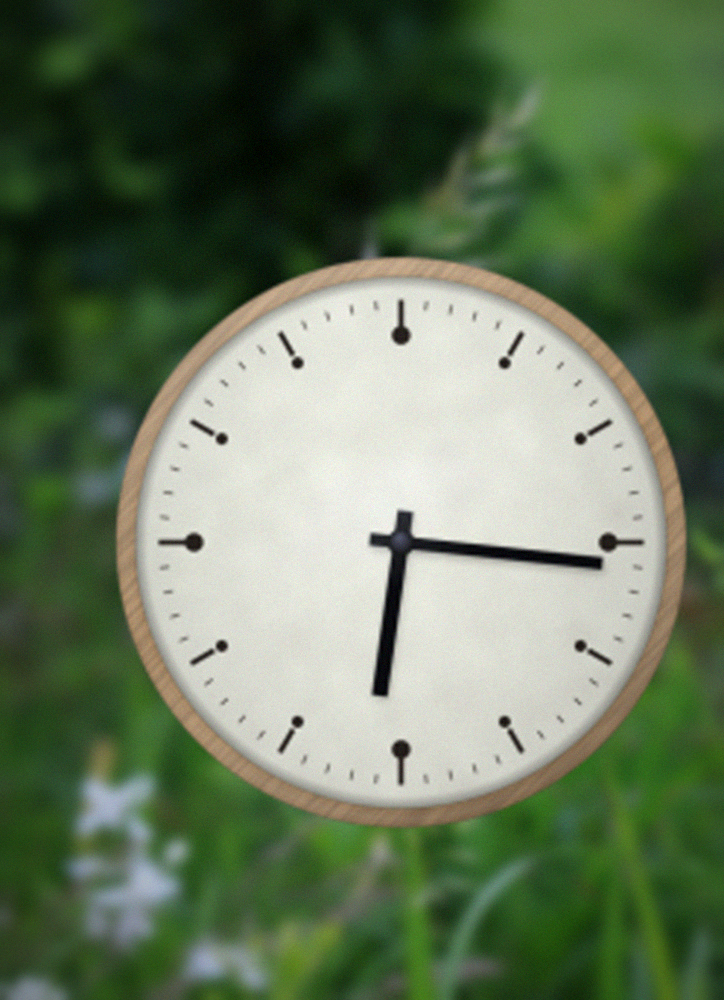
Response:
{"hour": 6, "minute": 16}
